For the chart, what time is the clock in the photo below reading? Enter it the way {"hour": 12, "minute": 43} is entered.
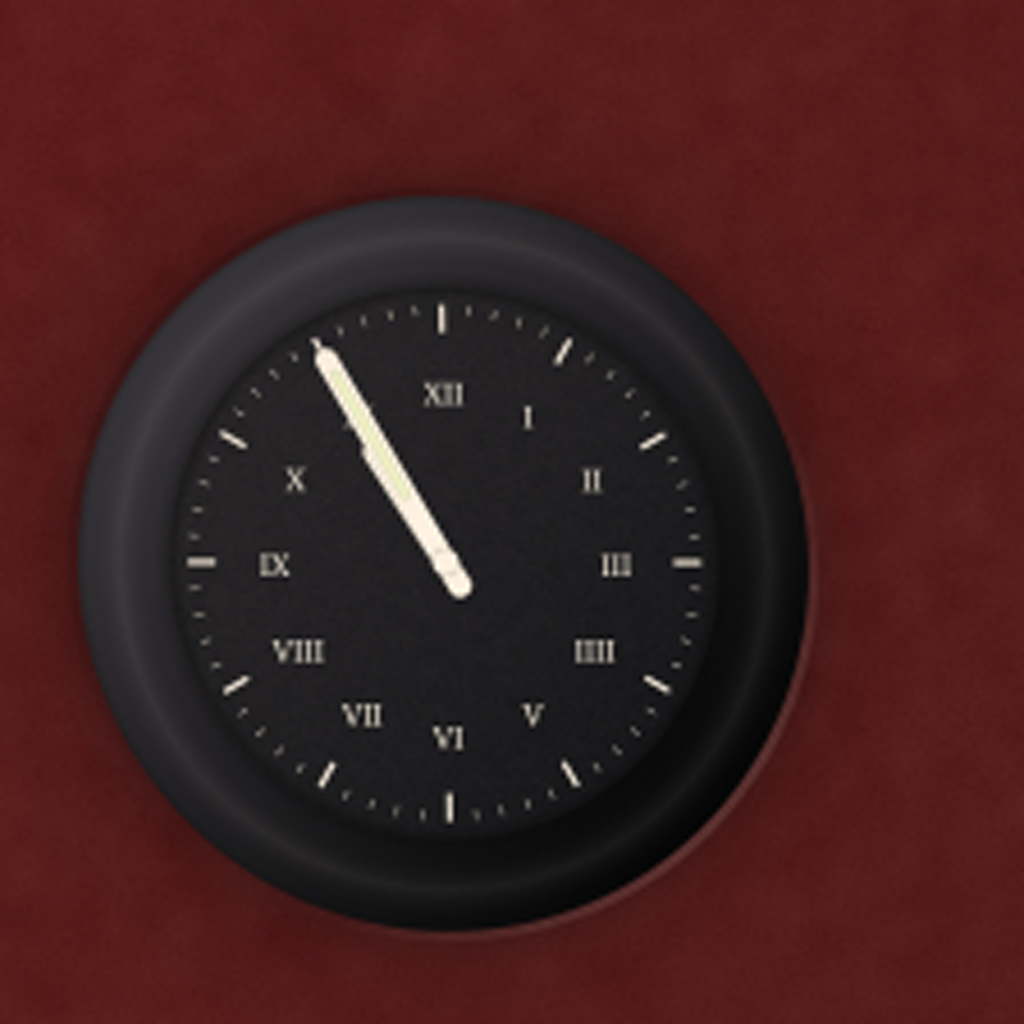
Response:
{"hour": 10, "minute": 55}
